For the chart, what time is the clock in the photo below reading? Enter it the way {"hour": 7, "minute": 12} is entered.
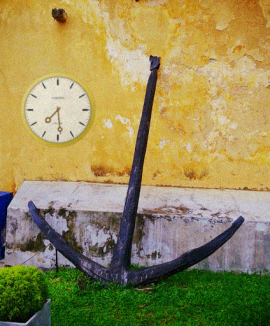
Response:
{"hour": 7, "minute": 29}
